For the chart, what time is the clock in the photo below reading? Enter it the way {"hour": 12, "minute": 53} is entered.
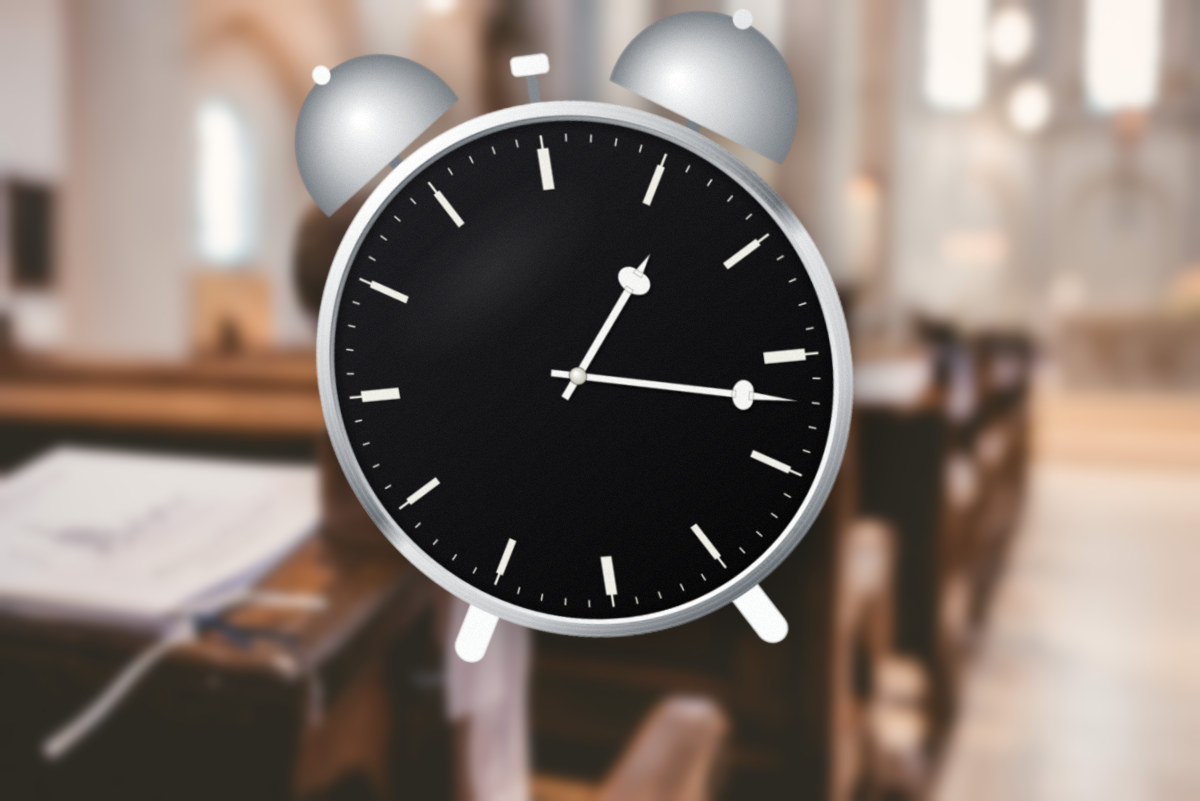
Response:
{"hour": 1, "minute": 17}
